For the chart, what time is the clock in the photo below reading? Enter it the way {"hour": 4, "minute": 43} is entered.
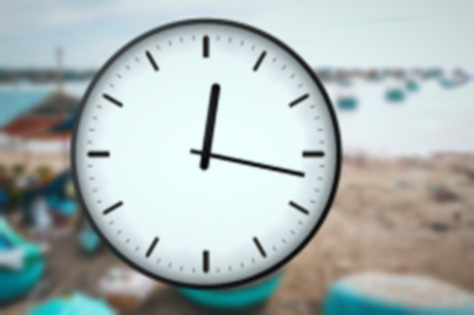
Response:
{"hour": 12, "minute": 17}
